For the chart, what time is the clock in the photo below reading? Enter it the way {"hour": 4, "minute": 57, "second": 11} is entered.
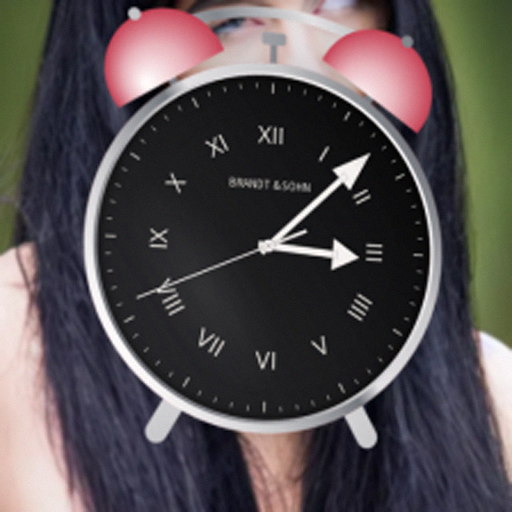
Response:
{"hour": 3, "minute": 7, "second": 41}
